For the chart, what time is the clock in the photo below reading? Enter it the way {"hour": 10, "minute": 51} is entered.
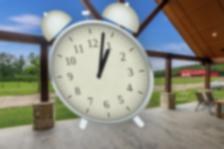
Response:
{"hour": 1, "minute": 3}
